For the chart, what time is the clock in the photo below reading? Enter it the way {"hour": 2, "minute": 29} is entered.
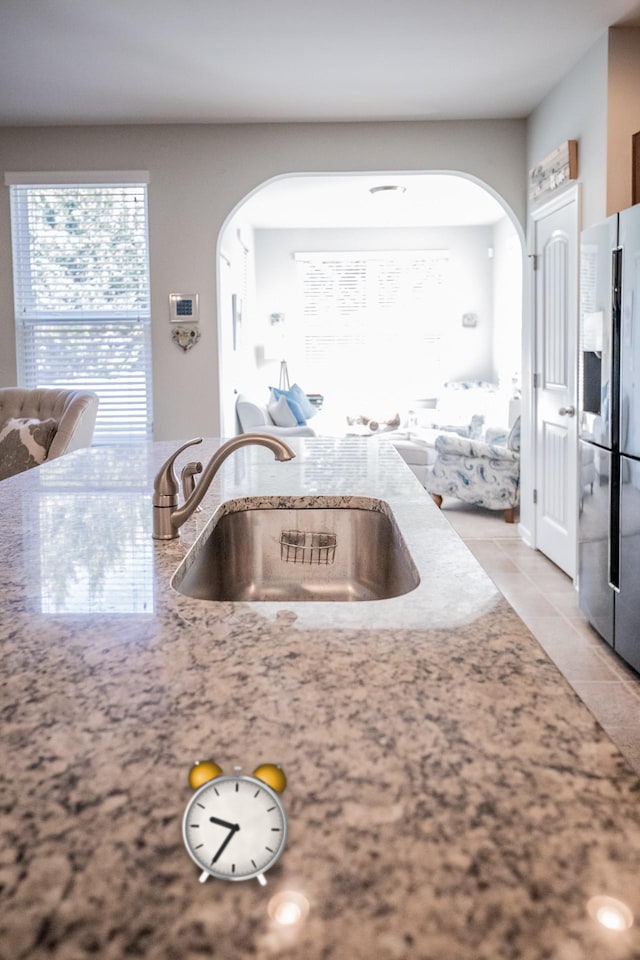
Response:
{"hour": 9, "minute": 35}
